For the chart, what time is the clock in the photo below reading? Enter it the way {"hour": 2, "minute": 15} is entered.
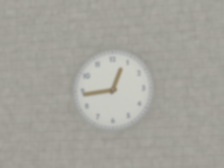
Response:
{"hour": 12, "minute": 44}
